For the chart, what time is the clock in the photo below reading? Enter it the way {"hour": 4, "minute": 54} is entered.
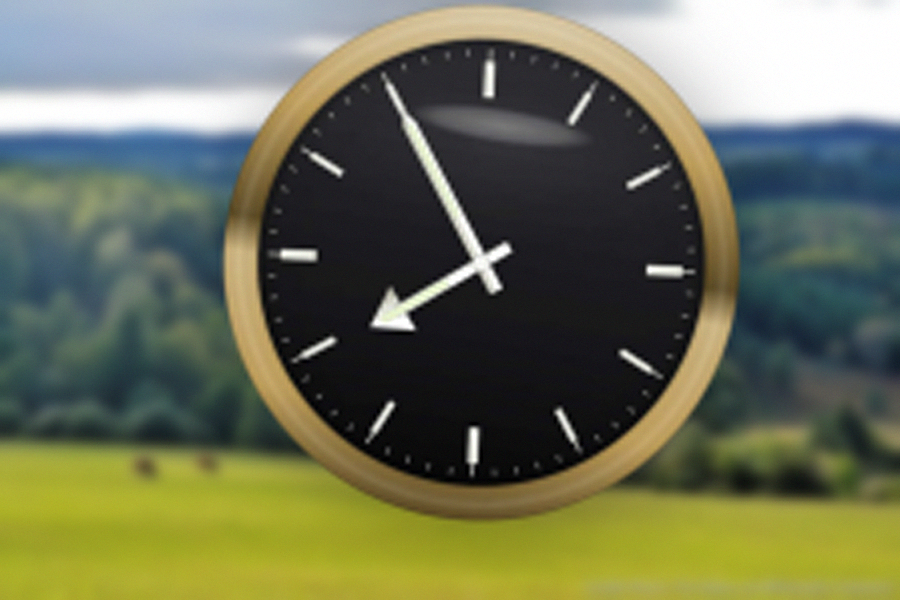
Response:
{"hour": 7, "minute": 55}
